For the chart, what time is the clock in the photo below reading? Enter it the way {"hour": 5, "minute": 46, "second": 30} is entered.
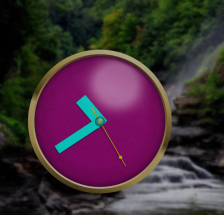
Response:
{"hour": 10, "minute": 39, "second": 25}
